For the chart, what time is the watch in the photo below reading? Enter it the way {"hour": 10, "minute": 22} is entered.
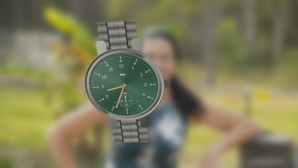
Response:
{"hour": 8, "minute": 34}
